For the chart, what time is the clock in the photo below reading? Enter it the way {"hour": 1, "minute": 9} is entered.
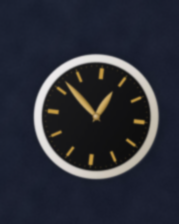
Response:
{"hour": 12, "minute": 52}
